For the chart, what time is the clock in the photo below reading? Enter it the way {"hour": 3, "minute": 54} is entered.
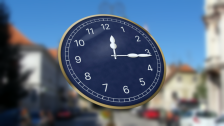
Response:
{"hour": 12, "minute": 16}
